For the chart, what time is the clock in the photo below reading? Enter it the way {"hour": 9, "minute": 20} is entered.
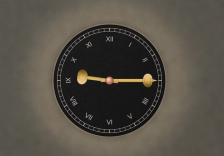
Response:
{"hour": 9, "minute": 15}
